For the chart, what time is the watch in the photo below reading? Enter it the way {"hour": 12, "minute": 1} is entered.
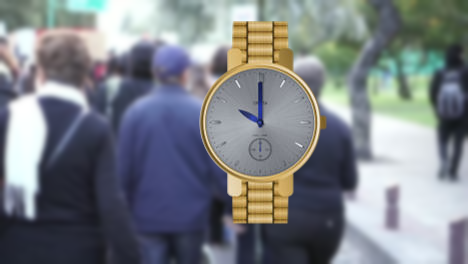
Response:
{"hour": 10, "minute": 0}
